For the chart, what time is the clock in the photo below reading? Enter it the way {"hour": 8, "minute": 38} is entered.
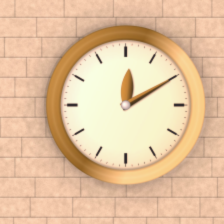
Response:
{"hour": 12, "minute": 10}
